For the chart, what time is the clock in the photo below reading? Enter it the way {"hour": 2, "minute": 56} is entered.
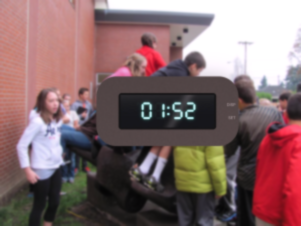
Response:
{"hour": 1, "minute": 52}
